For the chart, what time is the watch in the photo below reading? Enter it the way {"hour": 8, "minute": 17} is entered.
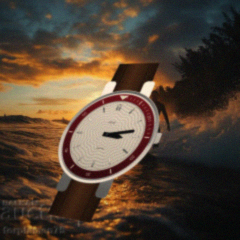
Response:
{"hour": 3, "minute": 13}
